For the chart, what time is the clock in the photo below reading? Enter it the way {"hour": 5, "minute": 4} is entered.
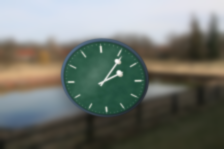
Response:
{"hour": 2, "minute": 6}
